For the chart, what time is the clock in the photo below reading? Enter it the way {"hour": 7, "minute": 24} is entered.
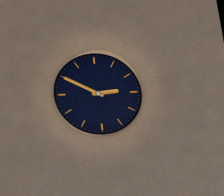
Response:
{"hour": 2, "minute": 50}
